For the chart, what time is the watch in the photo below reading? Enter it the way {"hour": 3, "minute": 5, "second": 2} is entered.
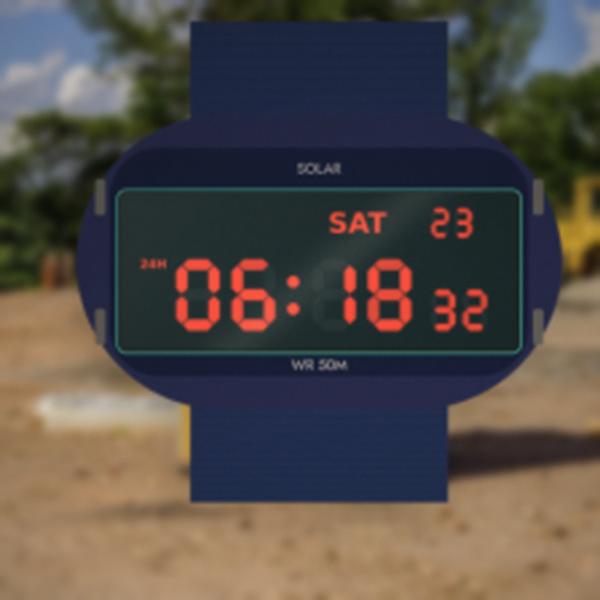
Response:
{"hour": 6, "minute": 18, "second": 32}
